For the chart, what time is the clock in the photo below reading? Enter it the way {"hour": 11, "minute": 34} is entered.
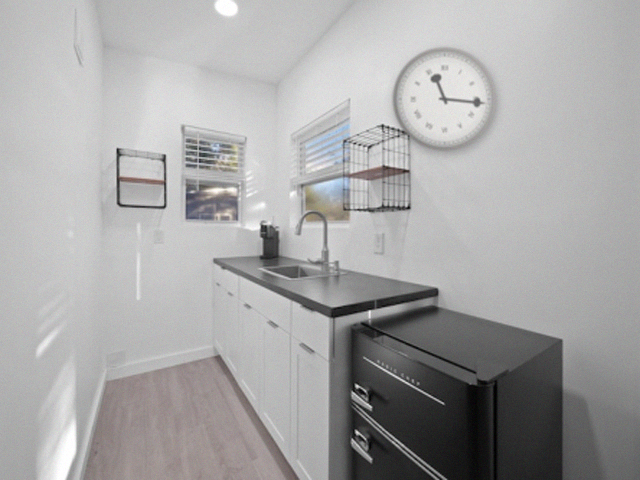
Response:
{"hour": 11, "minute": 16}
